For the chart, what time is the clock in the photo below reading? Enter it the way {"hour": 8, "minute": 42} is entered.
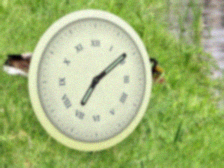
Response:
{"hour": 7, "minute": 9}
